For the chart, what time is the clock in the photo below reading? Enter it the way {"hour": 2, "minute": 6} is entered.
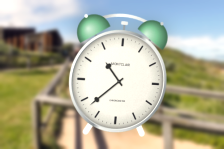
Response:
{"hour": 10, "minute": 38}
